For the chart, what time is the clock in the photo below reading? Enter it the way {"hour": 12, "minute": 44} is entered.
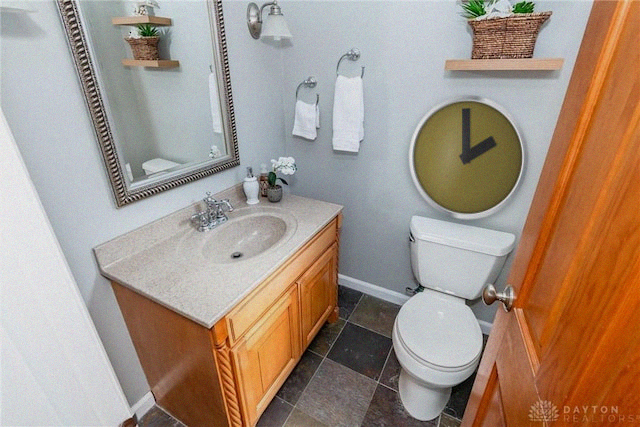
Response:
{"hour": 2, "minute": 0}
